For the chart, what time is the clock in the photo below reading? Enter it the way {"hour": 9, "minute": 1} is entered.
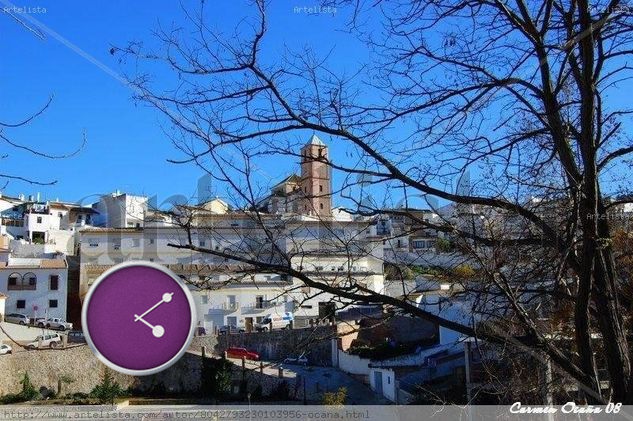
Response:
{"hour": 4, "minute": 9}
